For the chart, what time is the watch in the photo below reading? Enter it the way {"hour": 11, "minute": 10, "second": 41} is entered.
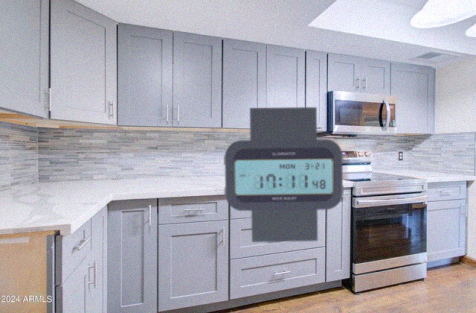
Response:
{"hour": 17, "minute": 11, "second": 48}
